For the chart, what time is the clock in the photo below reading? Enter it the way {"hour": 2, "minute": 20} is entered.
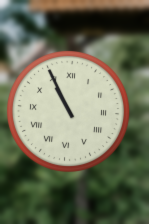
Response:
{"hour": 10, "minute": 55}
